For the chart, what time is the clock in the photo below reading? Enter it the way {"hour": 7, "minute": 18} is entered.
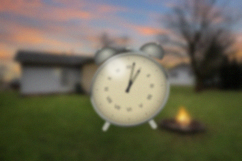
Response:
{"hour": 1, "minute": 2}
